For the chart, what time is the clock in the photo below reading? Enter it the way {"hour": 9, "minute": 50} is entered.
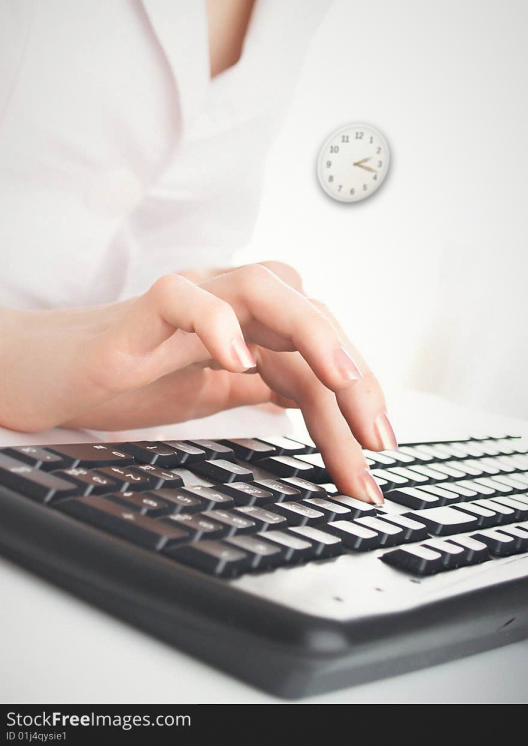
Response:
{"hour": 2, "minute": 18}
